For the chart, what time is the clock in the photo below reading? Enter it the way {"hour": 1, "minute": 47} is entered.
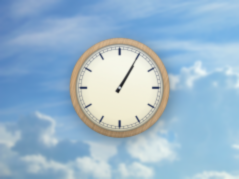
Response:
{"hour": 1, "minute": 5}
